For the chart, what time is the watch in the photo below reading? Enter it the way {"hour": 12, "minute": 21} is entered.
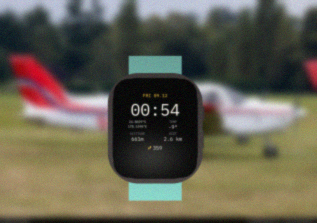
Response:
{"hour": 0, "minute": 54}
